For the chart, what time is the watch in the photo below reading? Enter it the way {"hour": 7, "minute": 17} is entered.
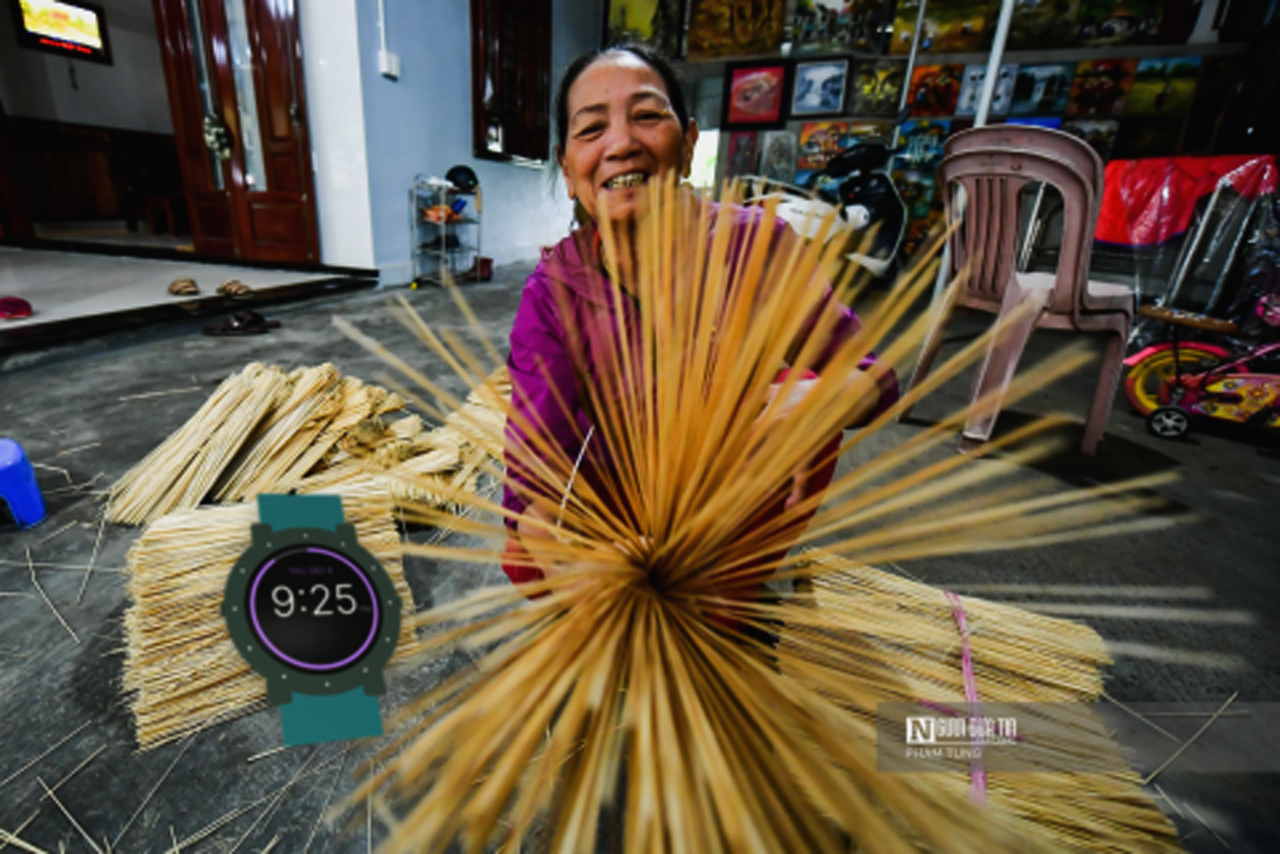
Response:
{"hour": 9, "minute": 25}
